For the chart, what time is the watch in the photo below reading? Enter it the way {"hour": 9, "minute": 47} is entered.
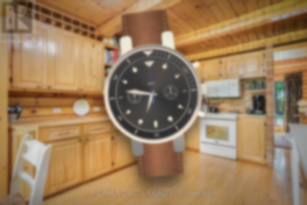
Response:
{"hour": 6, "minute": 47}
